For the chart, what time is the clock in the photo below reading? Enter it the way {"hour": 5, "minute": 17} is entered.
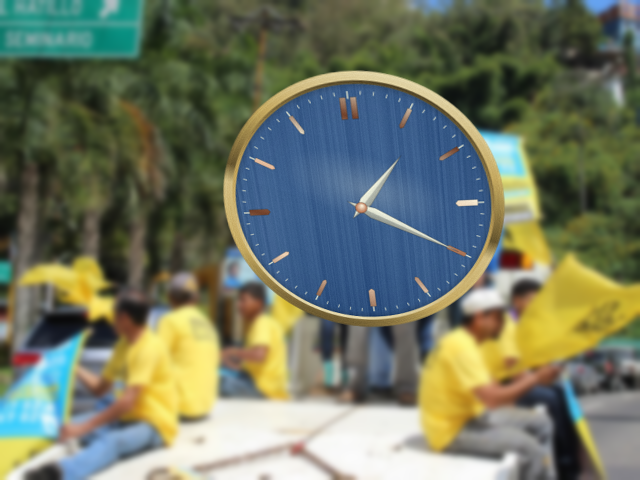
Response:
{"hour": 1, "minute": 20}
